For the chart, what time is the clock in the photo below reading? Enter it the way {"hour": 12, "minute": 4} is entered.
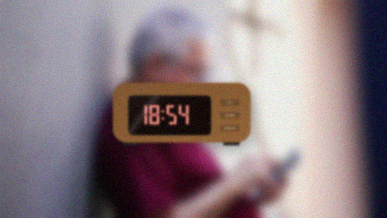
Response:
{"hour": 18, "minute": 54}
